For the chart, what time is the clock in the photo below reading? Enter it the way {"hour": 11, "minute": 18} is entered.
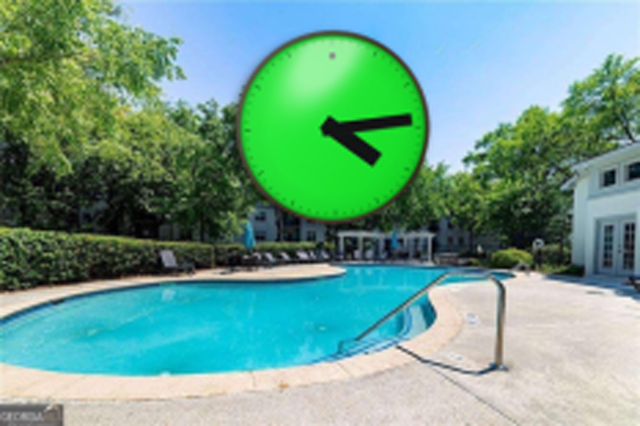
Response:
{"hour": 4, "minute": 14}
